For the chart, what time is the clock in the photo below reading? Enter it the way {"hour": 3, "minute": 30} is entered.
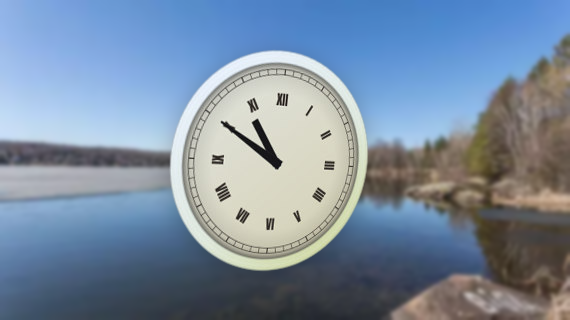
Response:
{"hour": 10, "minute": 50}
